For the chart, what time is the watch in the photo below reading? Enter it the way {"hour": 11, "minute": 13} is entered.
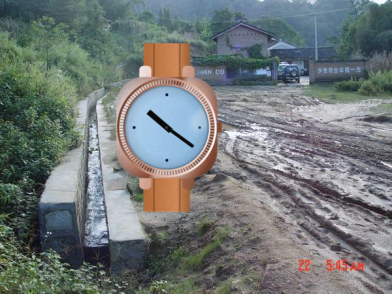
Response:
{"hour": 10, "minute": 21}
